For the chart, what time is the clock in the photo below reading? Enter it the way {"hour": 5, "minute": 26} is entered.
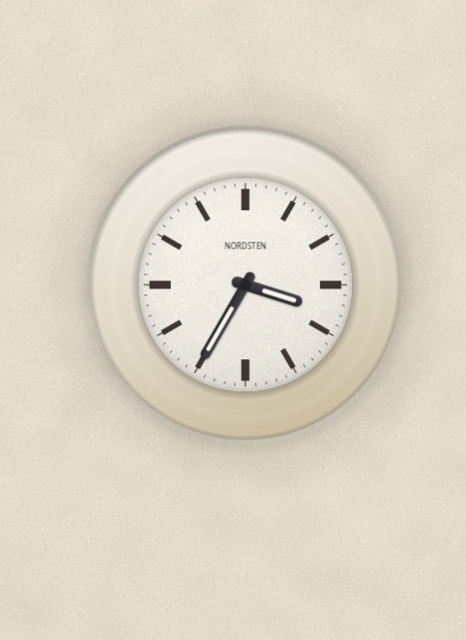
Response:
{"hour": 3, "minute": 35}
